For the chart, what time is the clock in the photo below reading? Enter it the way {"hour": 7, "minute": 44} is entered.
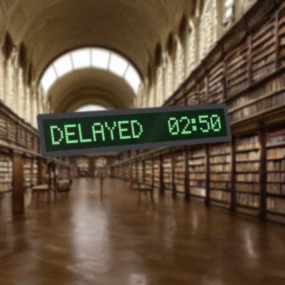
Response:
{"hour": 2, "minute": 50}
